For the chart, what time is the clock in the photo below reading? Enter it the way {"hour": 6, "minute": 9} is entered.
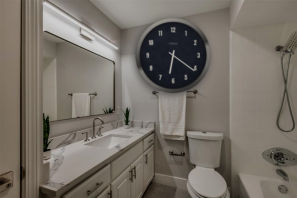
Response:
{"hour": 6, "minute": 21}
